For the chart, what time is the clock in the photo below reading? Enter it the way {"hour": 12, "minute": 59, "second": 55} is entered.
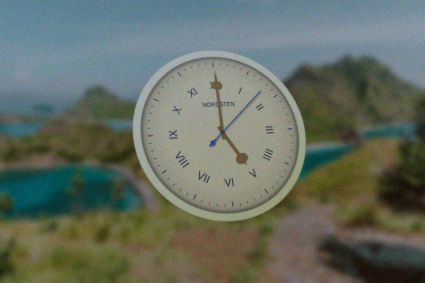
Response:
{"hour": 5, "minute": 0, "second": 8}
